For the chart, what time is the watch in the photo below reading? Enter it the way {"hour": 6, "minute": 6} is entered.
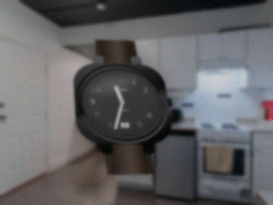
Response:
{"hour": 11, "minute": 33}
